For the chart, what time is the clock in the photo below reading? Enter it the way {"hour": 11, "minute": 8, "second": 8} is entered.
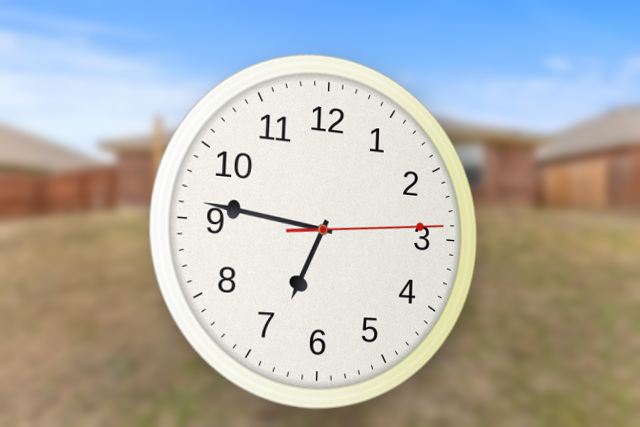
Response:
{"hour": 6, "minute": 46, "second": 14}
